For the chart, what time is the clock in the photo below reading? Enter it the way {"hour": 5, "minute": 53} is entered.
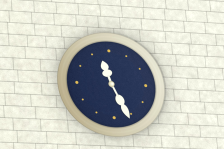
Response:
{"hour": 11, "minute": 26}
